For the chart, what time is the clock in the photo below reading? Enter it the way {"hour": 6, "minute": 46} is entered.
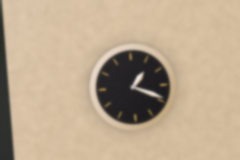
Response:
{"hour": 1, "minute": 19}
